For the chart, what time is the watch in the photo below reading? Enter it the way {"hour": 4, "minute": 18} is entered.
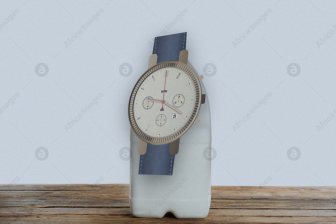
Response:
{"hour": 9, "minute": 20}
